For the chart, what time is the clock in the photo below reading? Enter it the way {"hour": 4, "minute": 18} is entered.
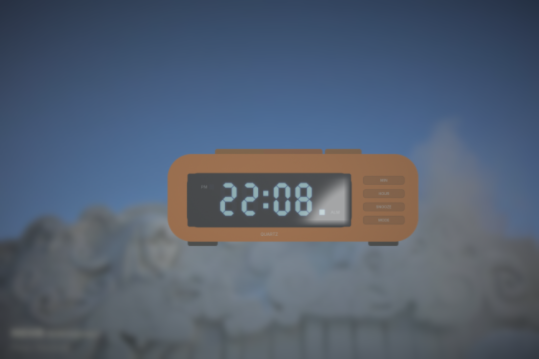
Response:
{"hour": 22, "minute": 8}
